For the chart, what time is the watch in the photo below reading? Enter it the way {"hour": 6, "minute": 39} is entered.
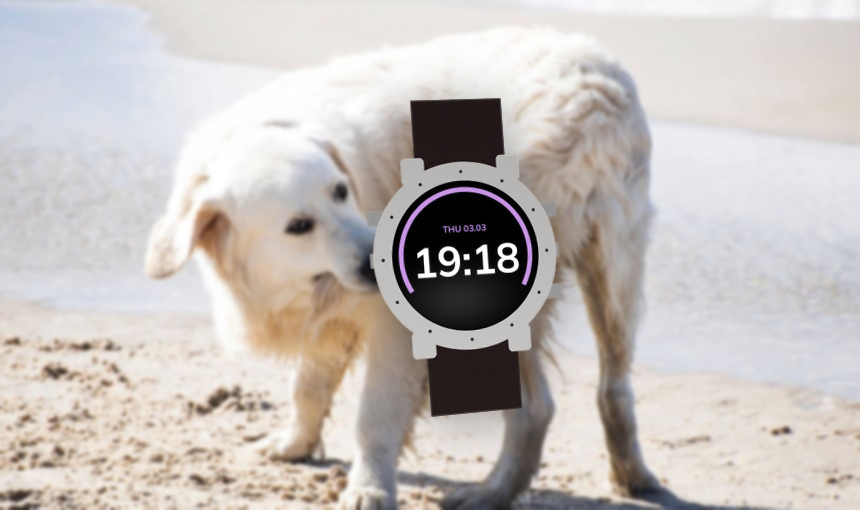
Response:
{"hour": 19, "minute": 18}
